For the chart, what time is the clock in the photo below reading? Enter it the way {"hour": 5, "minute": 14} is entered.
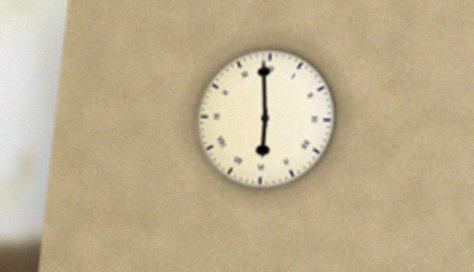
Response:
{"hour": 5, "minute": 59}
